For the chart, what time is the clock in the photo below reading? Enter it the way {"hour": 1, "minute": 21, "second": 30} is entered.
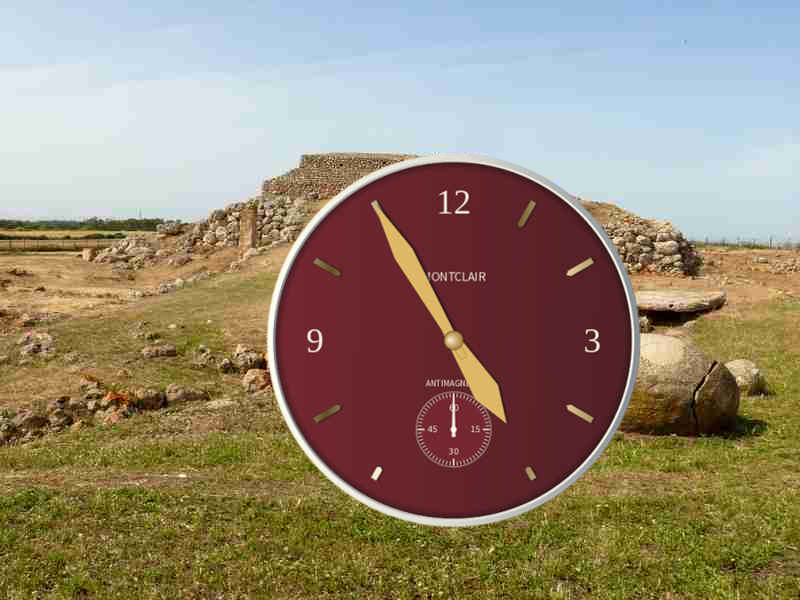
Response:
{"hour": 4, "minute": 55, "second": 0}
